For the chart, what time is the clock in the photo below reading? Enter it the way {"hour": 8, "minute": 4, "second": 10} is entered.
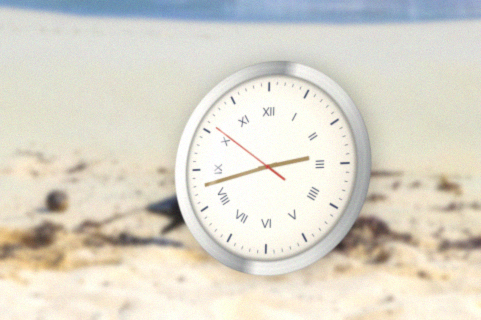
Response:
{"hour": 2, "minute": 42, "second": 51}
